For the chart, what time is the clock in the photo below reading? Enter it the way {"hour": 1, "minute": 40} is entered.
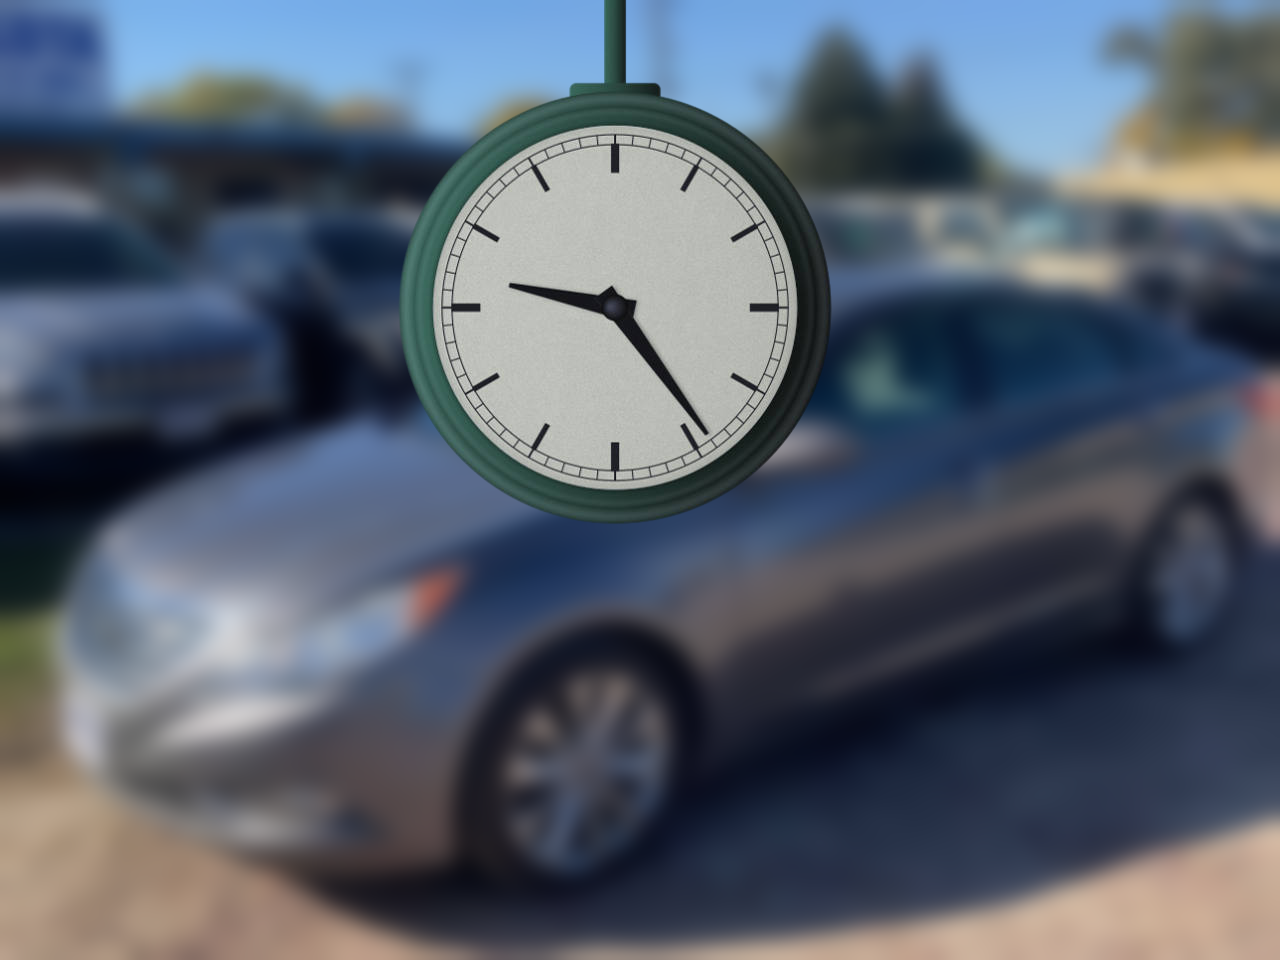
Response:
{"hour": 9, "minute": 24}
